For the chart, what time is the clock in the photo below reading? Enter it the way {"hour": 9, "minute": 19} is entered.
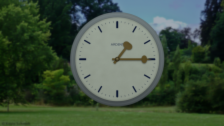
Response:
{"hour": 1, "minute": 15}
